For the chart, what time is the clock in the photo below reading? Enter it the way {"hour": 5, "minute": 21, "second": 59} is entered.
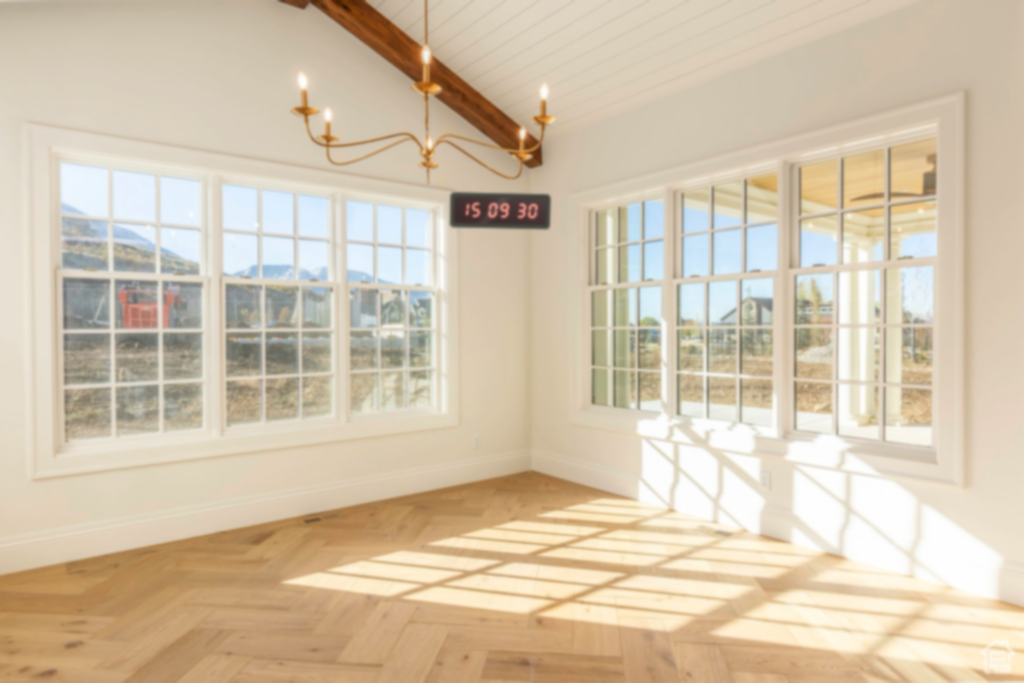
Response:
{"hour": 15, "minute": 9, "second": 30}
